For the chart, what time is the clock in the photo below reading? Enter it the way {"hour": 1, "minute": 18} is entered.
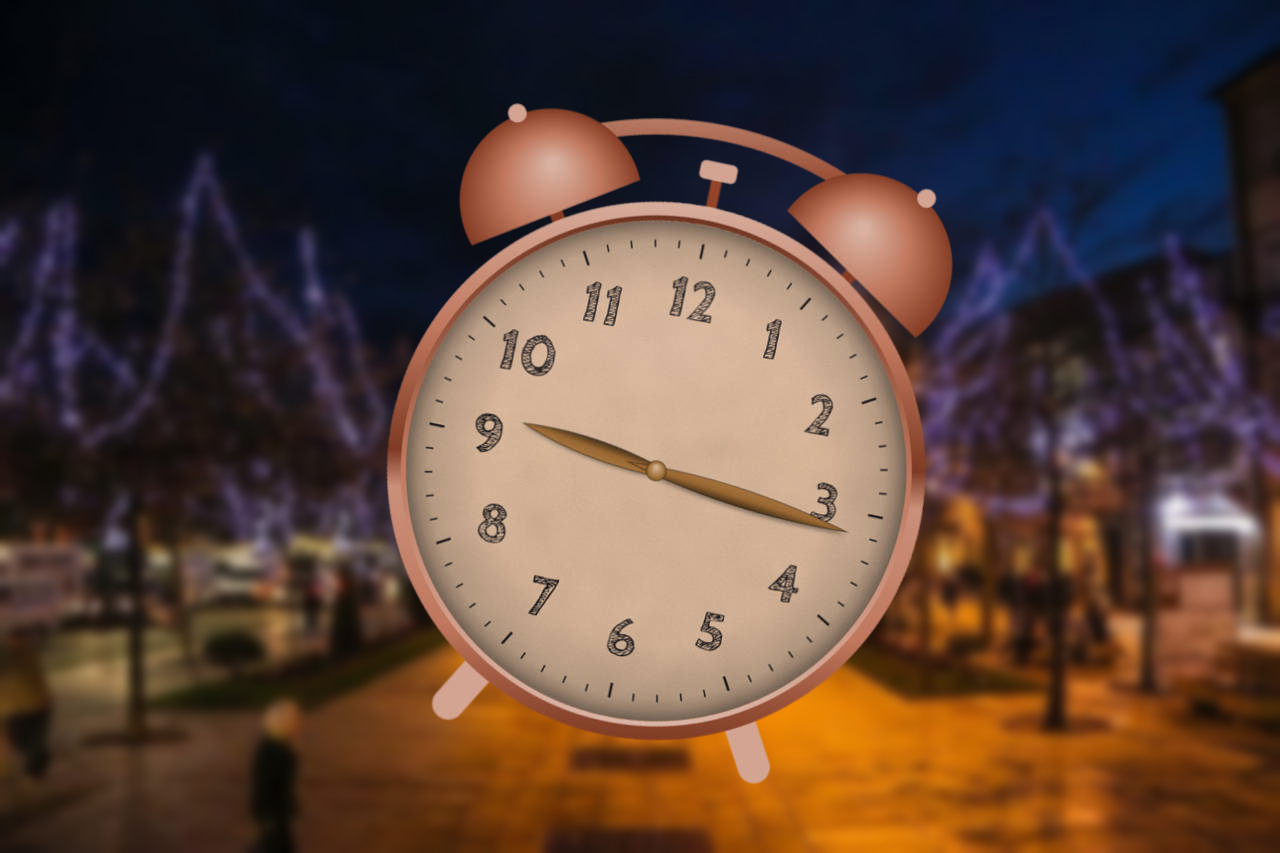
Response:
{"hour": 9, "minute": 16}
